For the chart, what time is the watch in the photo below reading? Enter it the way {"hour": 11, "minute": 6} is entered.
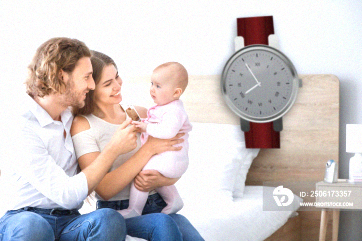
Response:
{"hour": 7, "minute": 55}
